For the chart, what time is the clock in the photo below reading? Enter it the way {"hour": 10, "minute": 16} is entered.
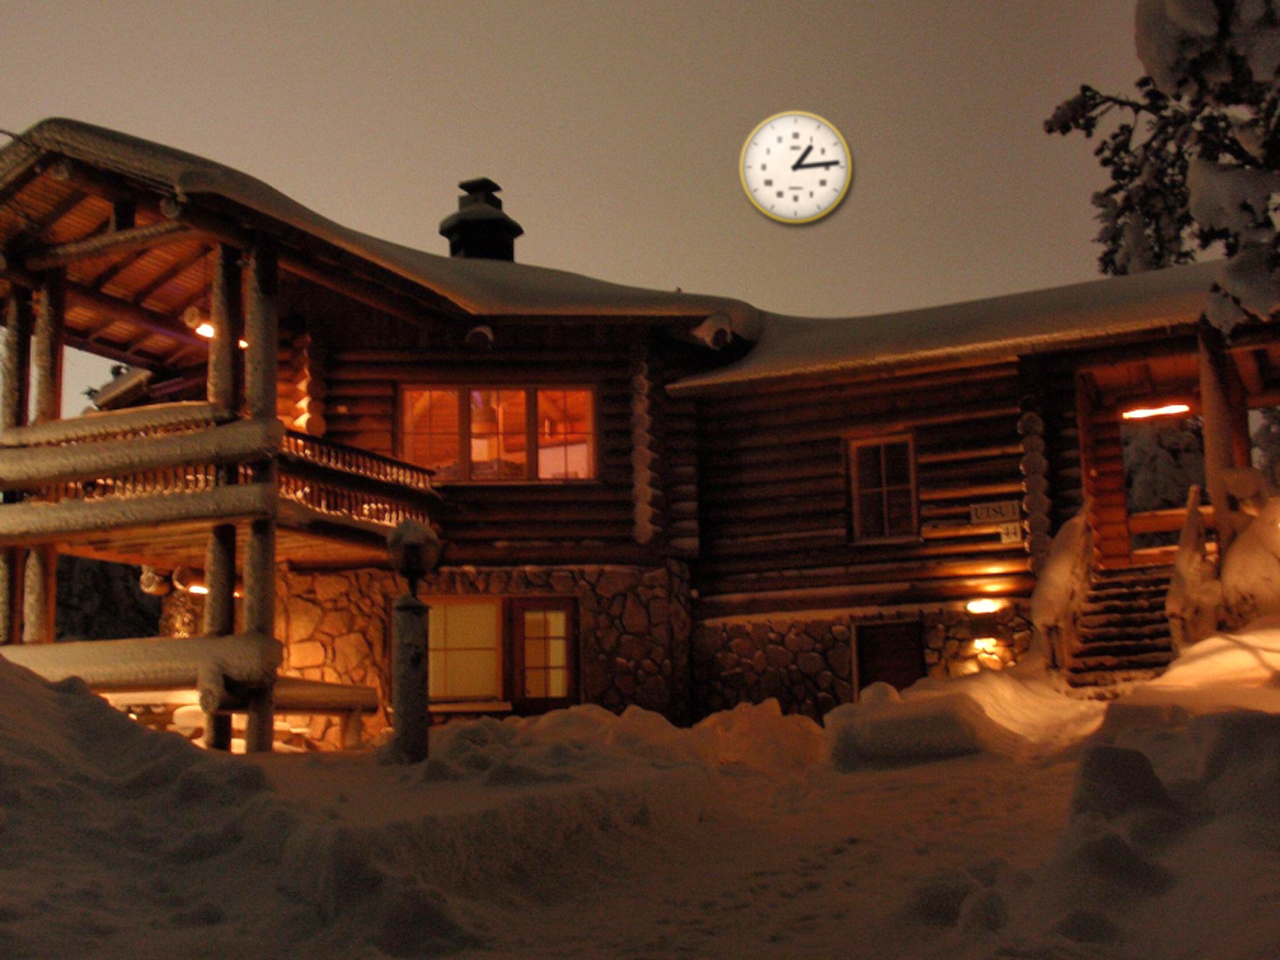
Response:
{"hour": 1, "minute": 14}
